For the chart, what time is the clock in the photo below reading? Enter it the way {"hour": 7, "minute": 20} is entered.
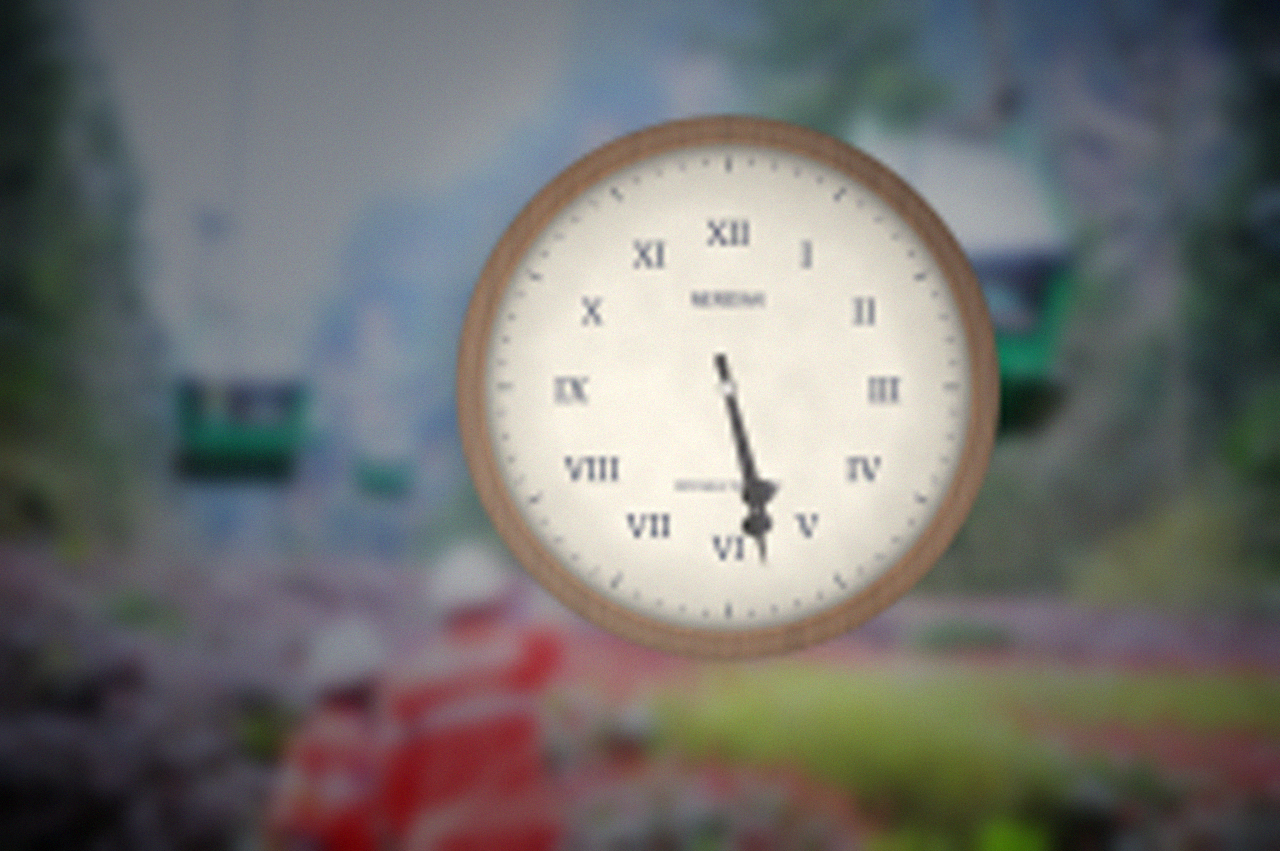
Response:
{"hour": 5, "minute": 28}
